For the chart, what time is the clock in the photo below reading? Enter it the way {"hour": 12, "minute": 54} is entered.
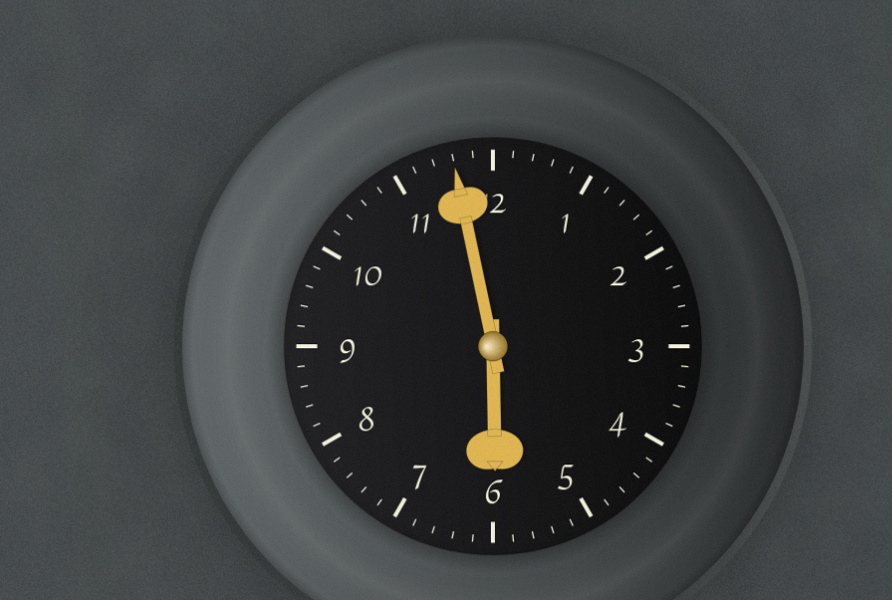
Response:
{"hour": 5, "minute": 58}
